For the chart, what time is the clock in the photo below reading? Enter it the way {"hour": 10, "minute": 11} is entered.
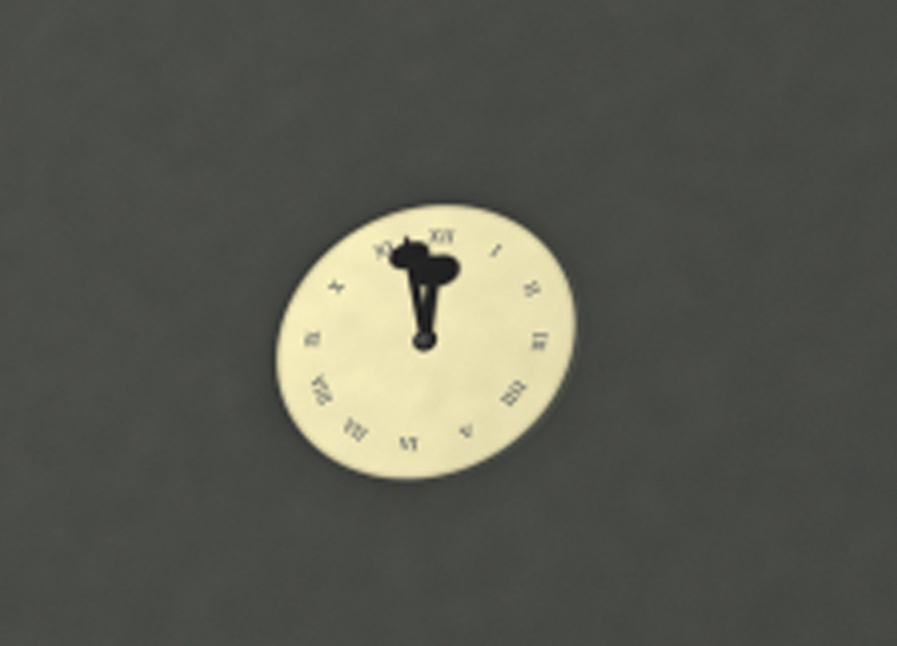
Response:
{"hour": 11, "minute": 57}
